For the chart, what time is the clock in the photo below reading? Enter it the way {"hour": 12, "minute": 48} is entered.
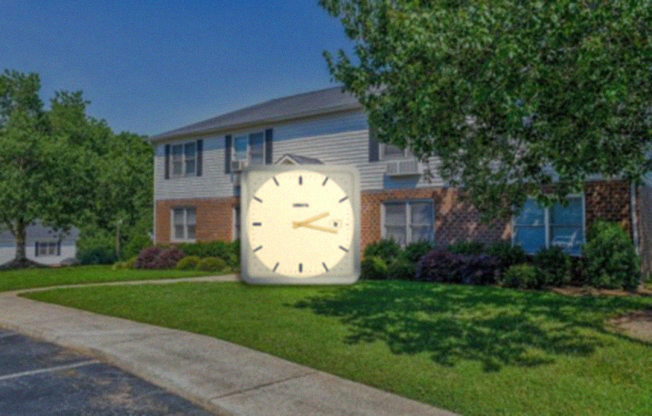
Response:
{"hour": 2, "minute": 17}
